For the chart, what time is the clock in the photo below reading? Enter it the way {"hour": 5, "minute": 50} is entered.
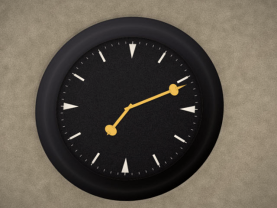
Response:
{"hour": 7, "minute": 11}
